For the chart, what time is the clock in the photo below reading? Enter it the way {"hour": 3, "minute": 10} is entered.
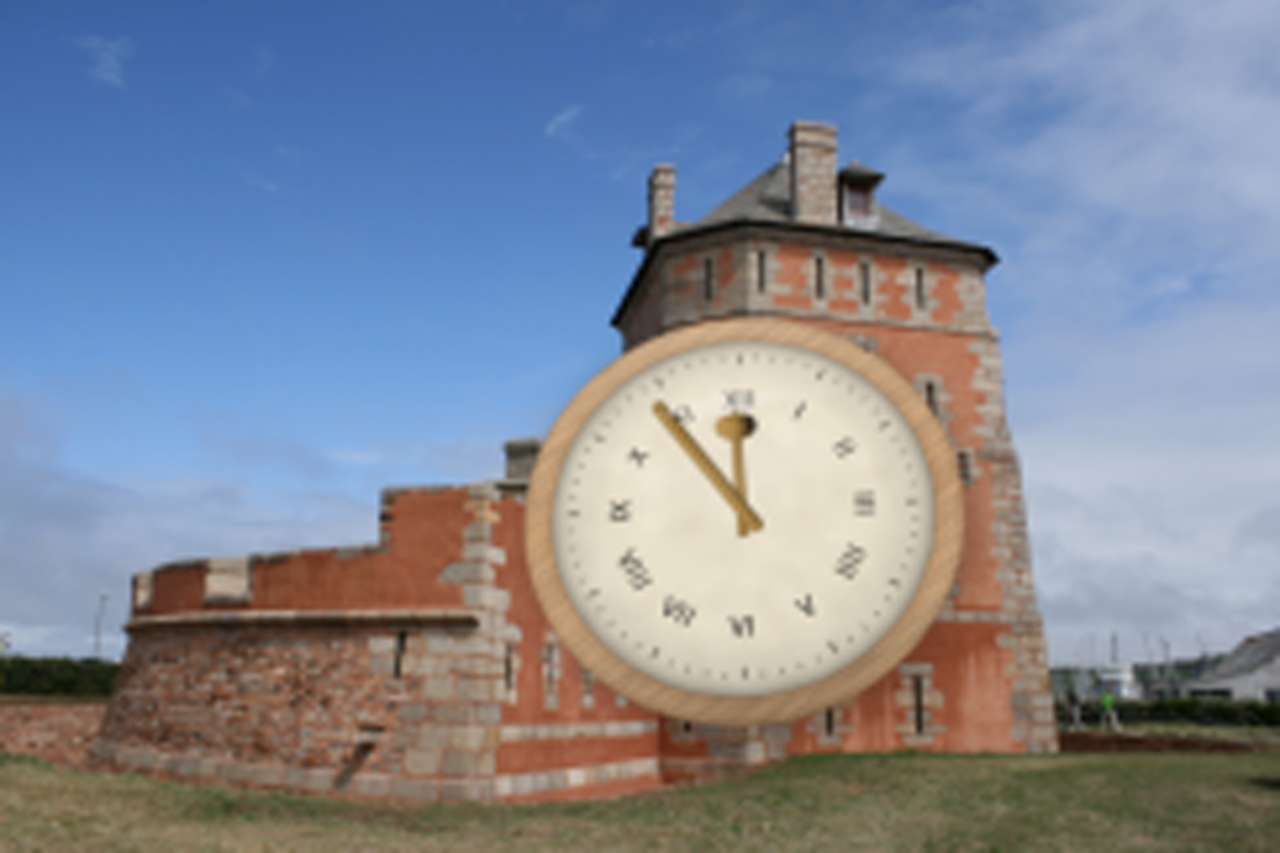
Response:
{"hour": 11, "minute": 54}
